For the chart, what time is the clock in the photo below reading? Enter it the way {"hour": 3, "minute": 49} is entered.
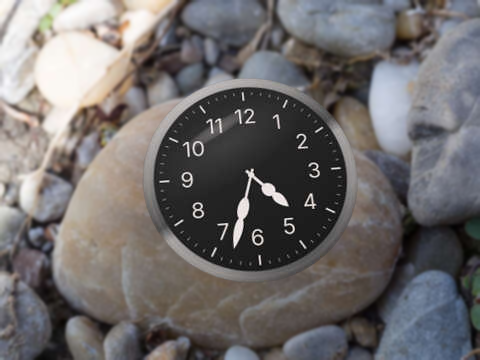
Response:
{"hour": 4, "minute": 33}
